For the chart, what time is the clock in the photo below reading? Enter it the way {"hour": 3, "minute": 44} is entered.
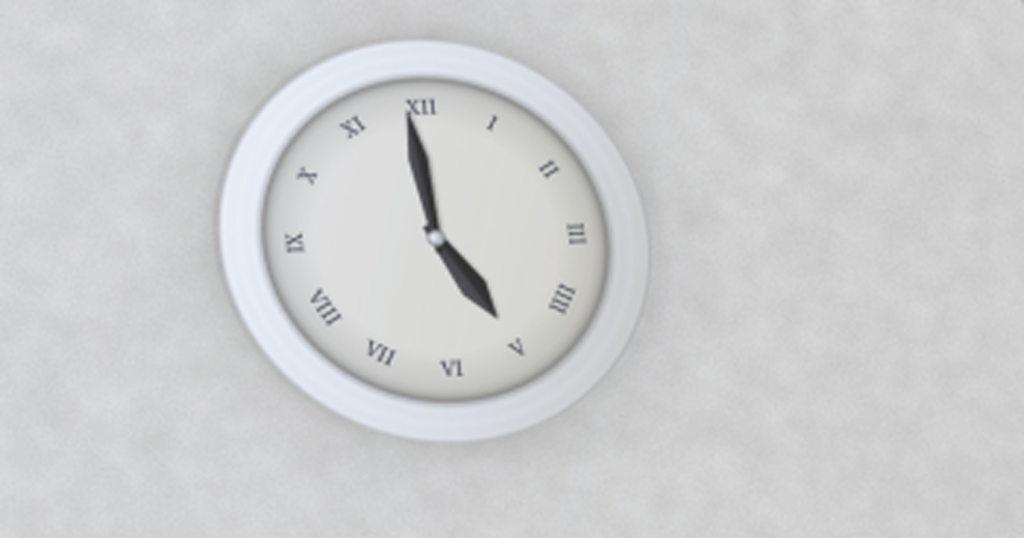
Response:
{"hour": 4, "minute": 59}
